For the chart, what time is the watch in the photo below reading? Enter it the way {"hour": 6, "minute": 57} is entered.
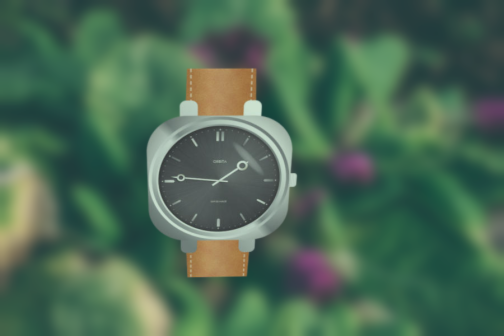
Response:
{"hour": 1, "minute": 46}
